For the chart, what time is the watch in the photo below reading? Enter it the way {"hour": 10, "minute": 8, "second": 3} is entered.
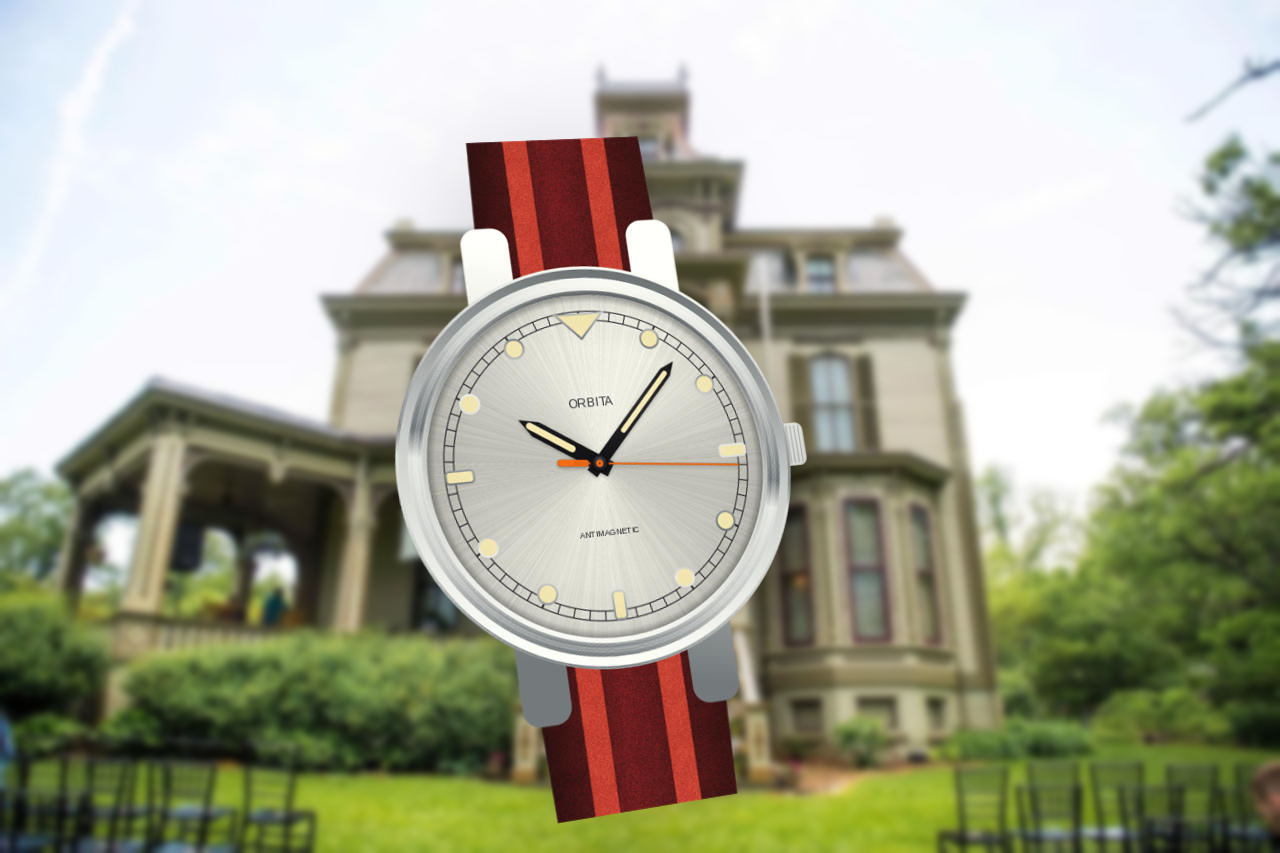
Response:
{"hour": 10, "minute": 7, "second": 16}
